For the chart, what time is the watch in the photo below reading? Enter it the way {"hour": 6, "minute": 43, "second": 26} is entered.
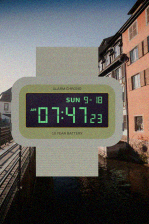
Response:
{"hour": 7, "minute": 47, "second": 23}
